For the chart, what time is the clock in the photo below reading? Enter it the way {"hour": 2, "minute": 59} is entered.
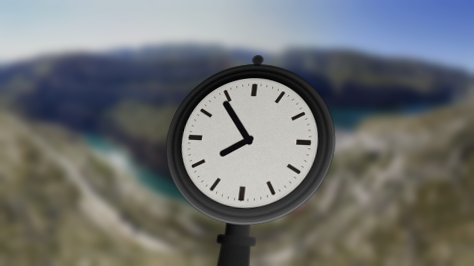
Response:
{"hour": 7, "minute": 54}
